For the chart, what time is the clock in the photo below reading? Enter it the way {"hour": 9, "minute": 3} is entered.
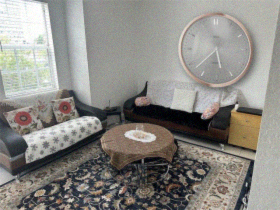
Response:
{"hour": 5, "minute": 38}
